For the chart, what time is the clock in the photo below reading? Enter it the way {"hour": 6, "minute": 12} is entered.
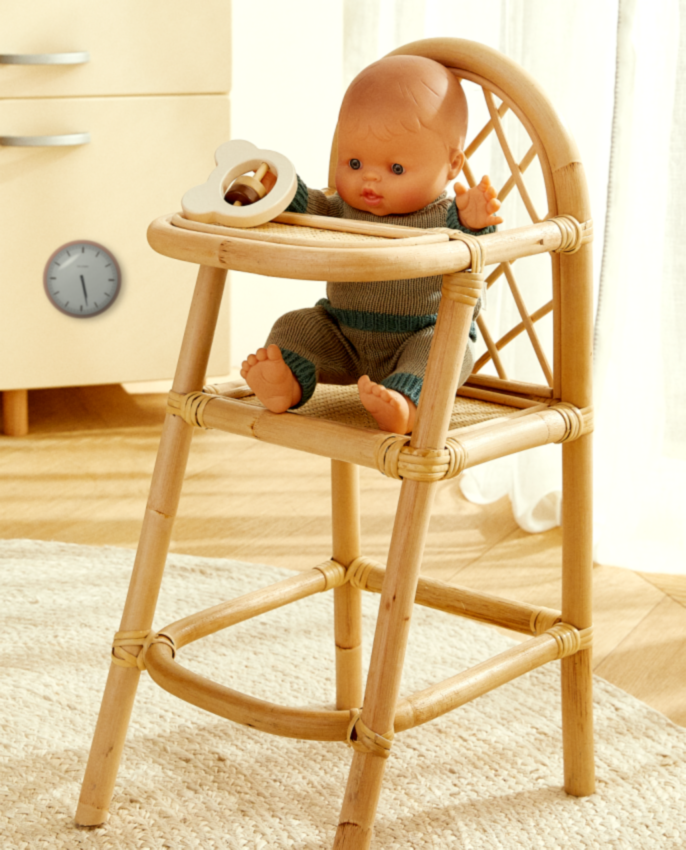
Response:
{"hour": 5, "minute": 28}
